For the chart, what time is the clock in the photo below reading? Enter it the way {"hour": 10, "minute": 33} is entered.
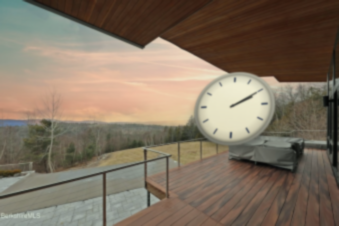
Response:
{"hour": 2, "minute": 10}
